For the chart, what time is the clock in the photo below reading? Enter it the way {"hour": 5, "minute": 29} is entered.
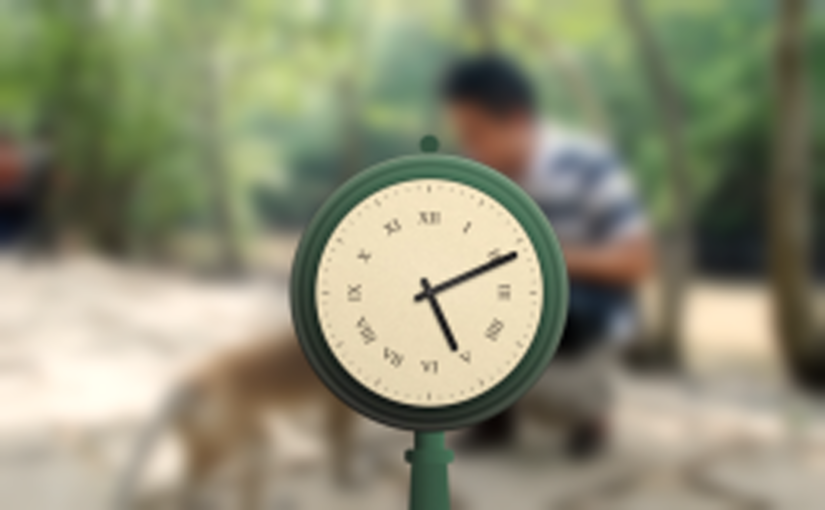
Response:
{"hour": 5, "minute": 11}
